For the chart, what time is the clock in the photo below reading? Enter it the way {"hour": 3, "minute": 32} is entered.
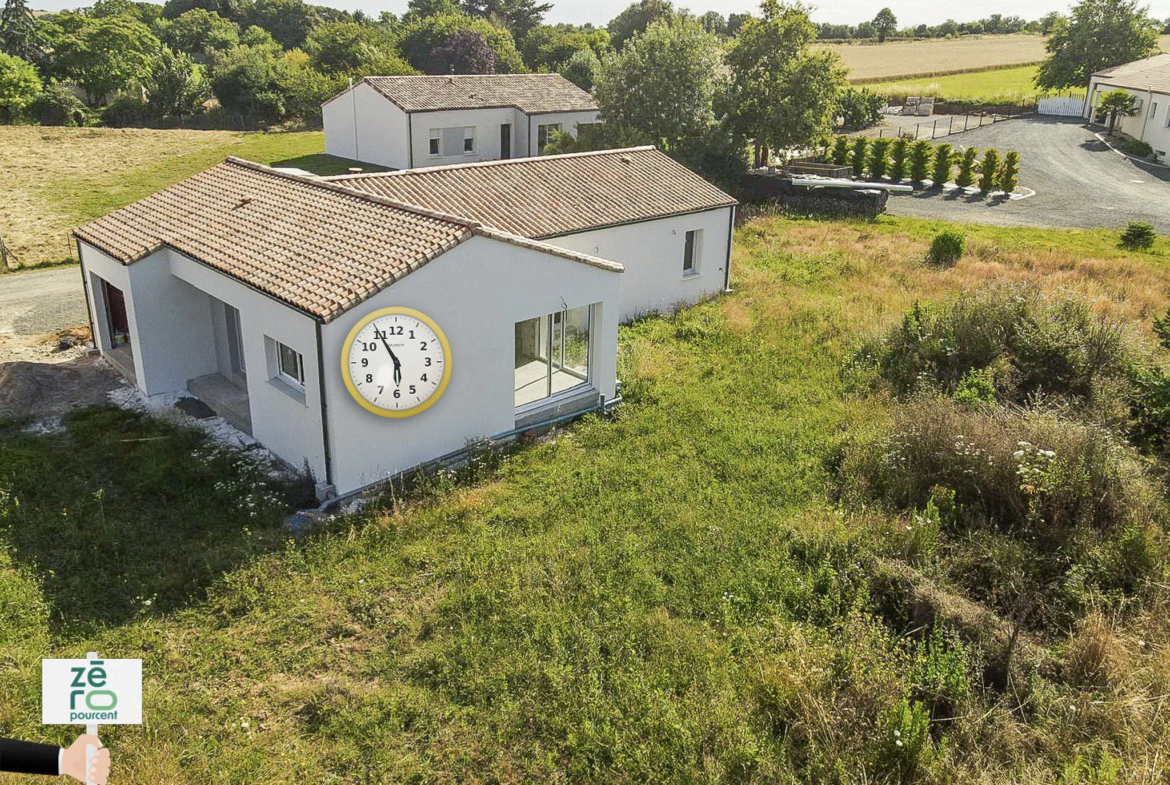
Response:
{"hour": 5, "minute": 55}
